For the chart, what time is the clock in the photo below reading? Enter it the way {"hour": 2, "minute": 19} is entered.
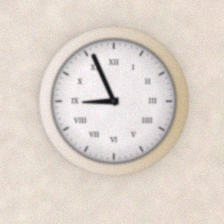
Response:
{"hour": 8, "minute": 56}
